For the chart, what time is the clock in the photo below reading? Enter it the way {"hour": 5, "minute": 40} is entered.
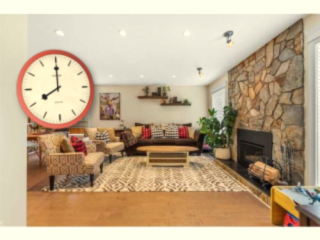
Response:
{"hour": 8, "minute": 0}
